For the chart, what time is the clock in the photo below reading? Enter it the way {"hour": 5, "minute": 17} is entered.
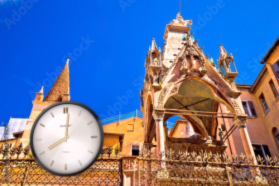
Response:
{"hour": 8, "minute": 1}
